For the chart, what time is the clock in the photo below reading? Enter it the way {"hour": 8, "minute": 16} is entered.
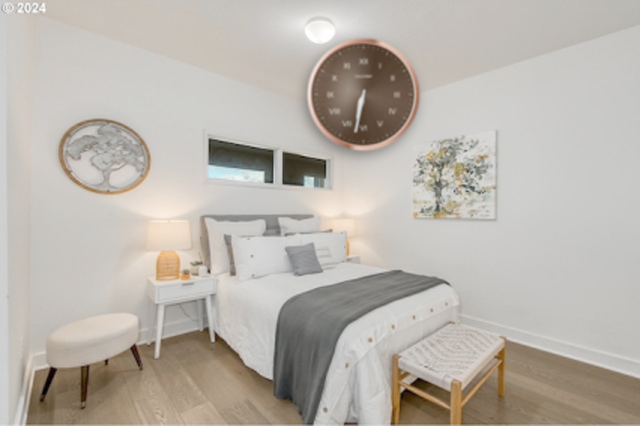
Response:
{"hour": 6, "minute": 32}
